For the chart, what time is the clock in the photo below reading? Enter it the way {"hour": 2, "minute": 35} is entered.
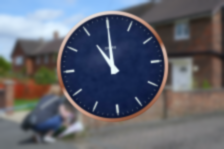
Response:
{"hour": 11, "minute": 0}
